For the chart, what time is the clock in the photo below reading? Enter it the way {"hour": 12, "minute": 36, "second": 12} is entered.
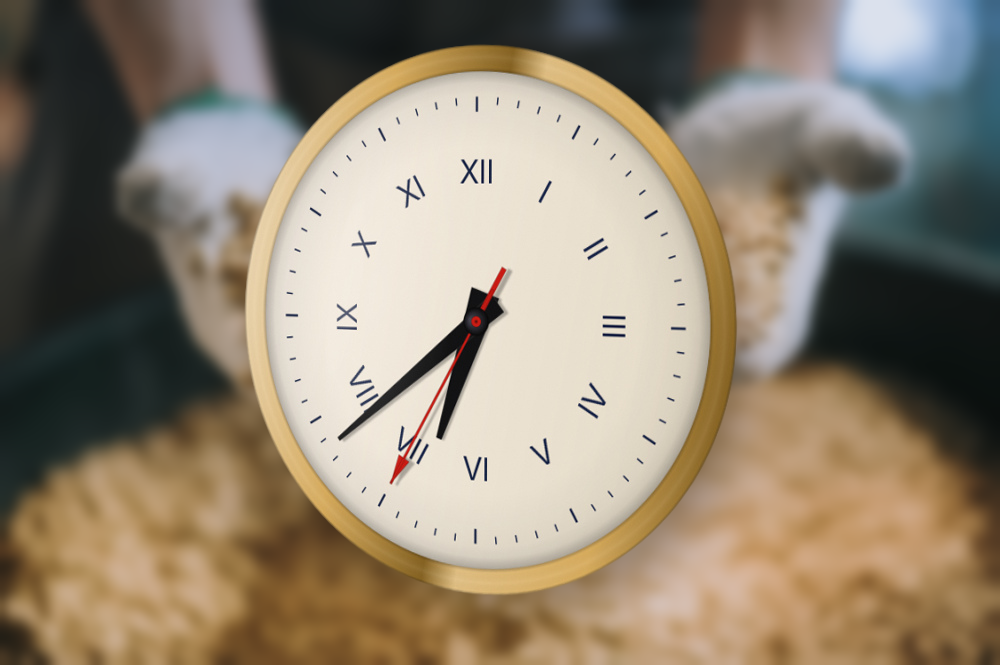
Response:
{"hour": 6, "minute": 38, "second": 35}
